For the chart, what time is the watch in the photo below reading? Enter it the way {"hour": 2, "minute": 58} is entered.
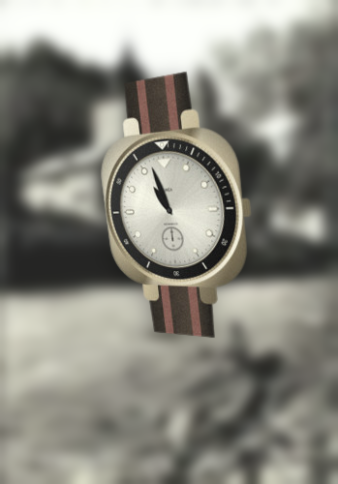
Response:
{"hour": 10, "minute": 57}
